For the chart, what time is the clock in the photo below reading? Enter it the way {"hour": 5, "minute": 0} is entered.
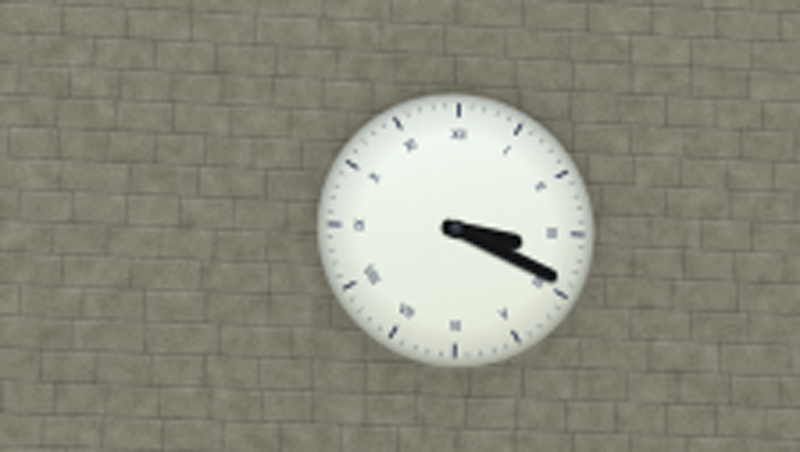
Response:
{"hour": 3, "minute": 19}
